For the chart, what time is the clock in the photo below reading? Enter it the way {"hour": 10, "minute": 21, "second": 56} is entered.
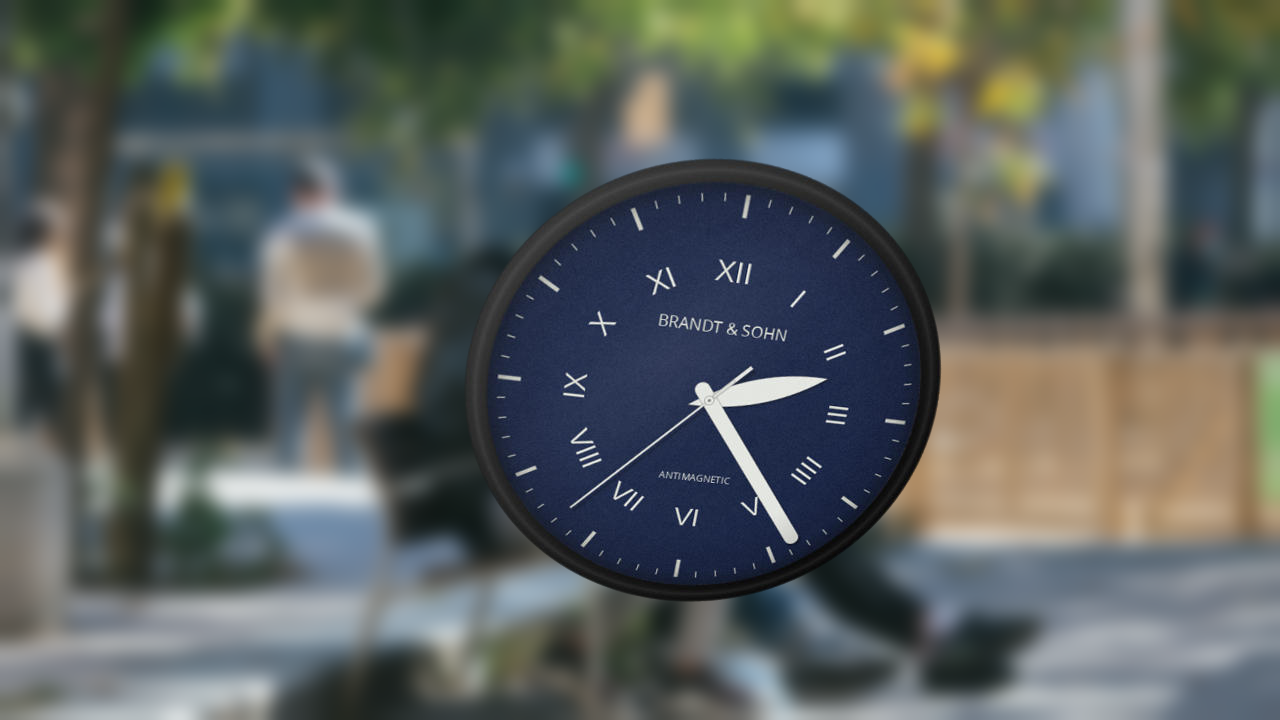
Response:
{"hour": 2, "minute": 23, "second": 37}
